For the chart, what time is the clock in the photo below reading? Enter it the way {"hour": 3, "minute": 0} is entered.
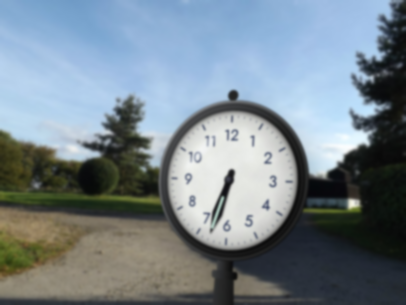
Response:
{"hour": 6, "minute": 33}
